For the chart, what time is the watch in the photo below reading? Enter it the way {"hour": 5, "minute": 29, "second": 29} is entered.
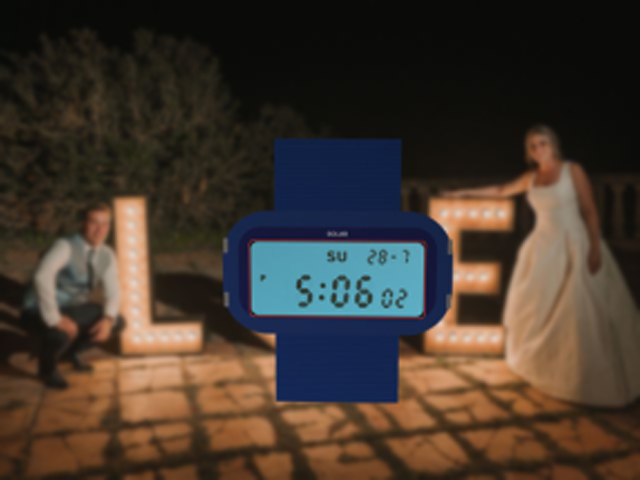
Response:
{"hour": 5, "minute": 6, "second": 2}
